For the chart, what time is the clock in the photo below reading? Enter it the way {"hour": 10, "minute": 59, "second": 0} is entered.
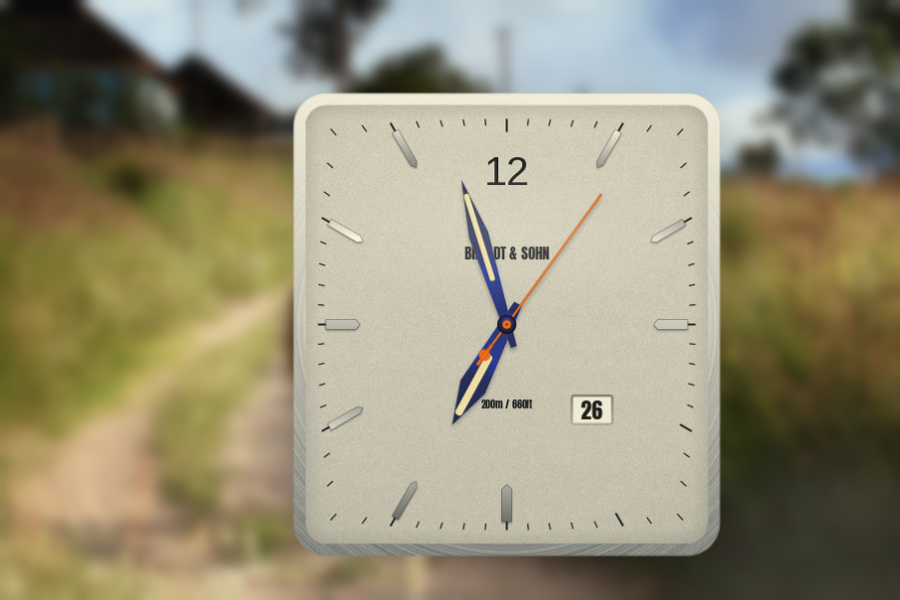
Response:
{"hour": 6, "minute": 57, "second": 6}
